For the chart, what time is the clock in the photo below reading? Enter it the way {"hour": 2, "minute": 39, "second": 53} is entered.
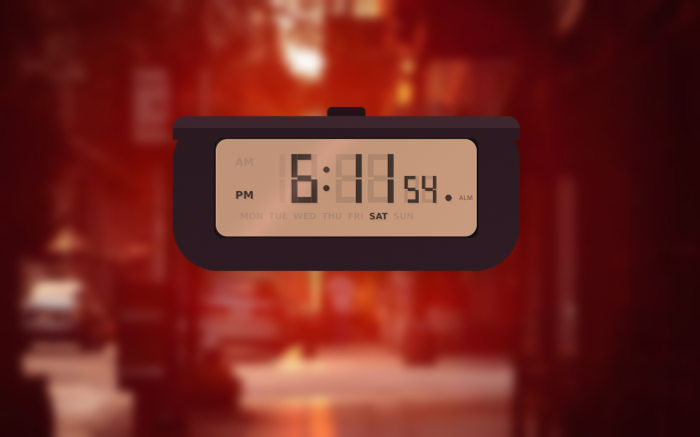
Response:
{"hour": 6, "minute": 11, "second": 54}
